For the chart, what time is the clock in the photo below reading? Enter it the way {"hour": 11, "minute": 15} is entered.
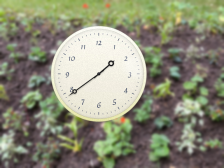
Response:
{"hour": 1, "minute": 39}
